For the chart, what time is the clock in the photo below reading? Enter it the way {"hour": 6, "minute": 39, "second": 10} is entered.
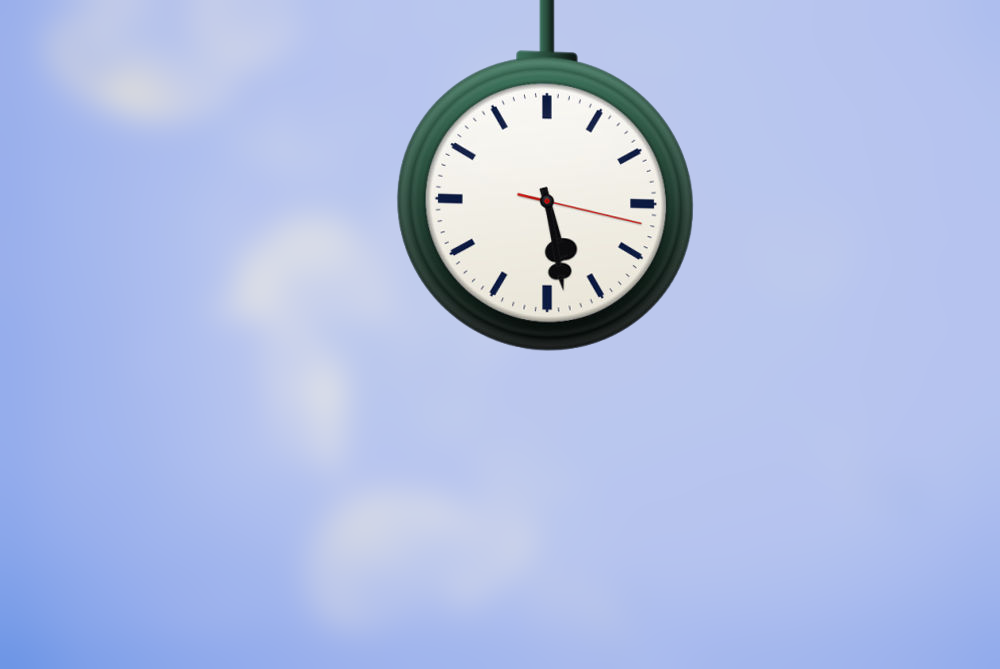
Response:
{"hour": 5, "minute": 28, "second": 17}
